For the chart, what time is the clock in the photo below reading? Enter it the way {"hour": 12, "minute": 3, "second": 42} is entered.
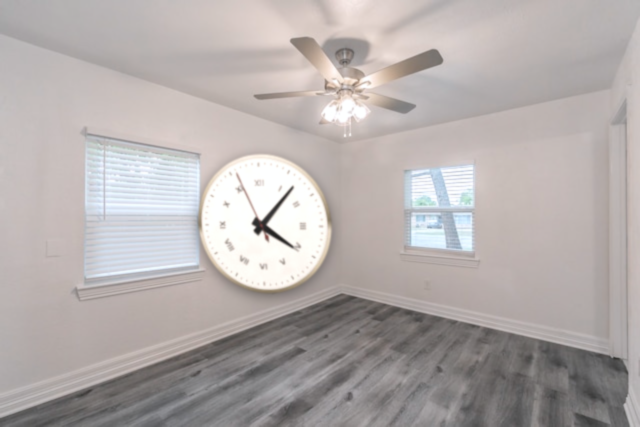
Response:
{"hour": 4, "minute": 6, "second": 56}
